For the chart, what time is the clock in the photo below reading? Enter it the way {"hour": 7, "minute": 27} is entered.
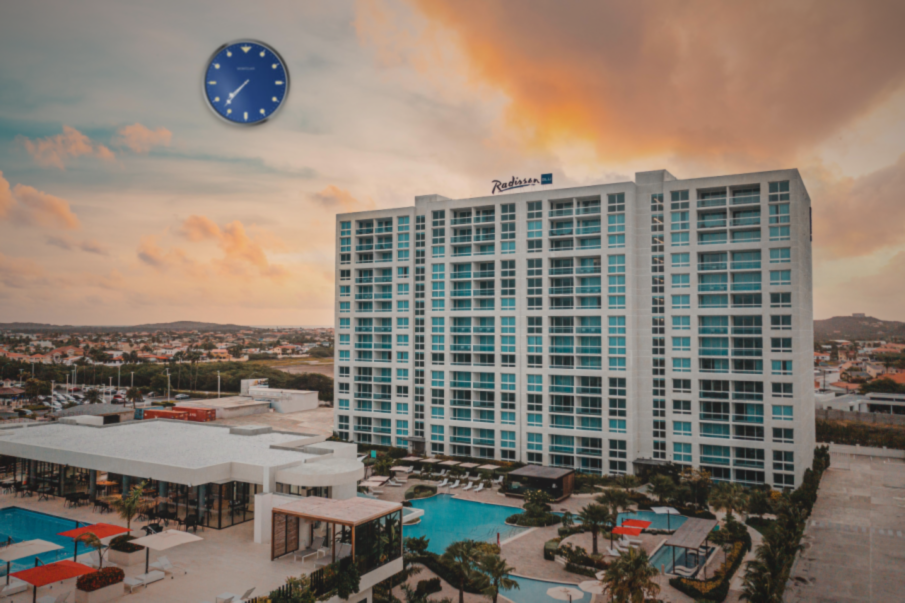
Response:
{"hour": 7, "minute": 37}
